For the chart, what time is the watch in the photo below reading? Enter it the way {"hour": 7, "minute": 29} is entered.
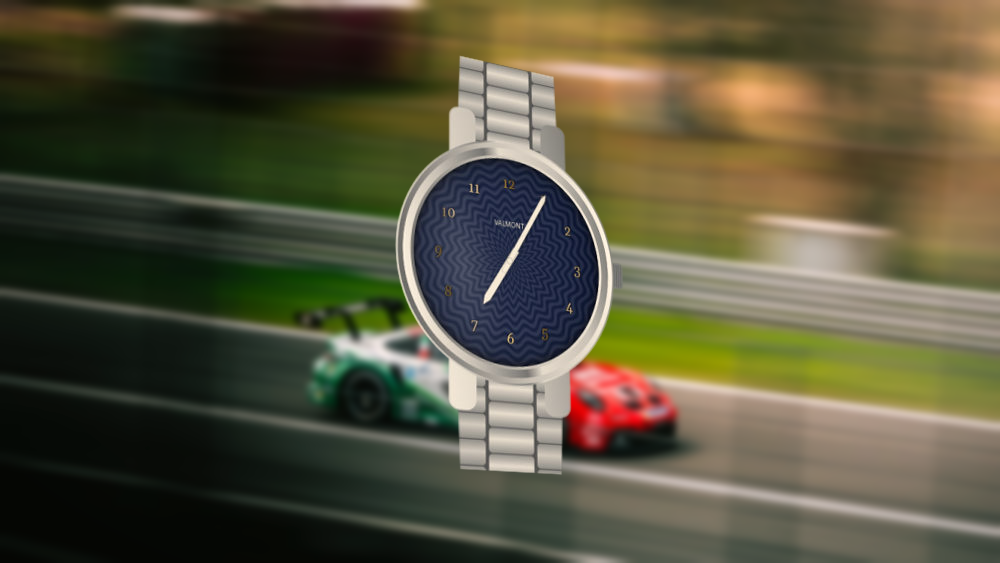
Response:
{"hour": 7, "minute": 5}
